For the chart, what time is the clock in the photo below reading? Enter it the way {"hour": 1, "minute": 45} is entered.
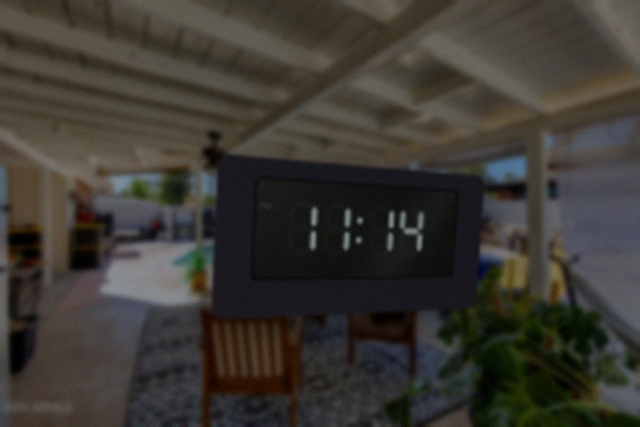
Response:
{"hour": 11, "minute": 14}
